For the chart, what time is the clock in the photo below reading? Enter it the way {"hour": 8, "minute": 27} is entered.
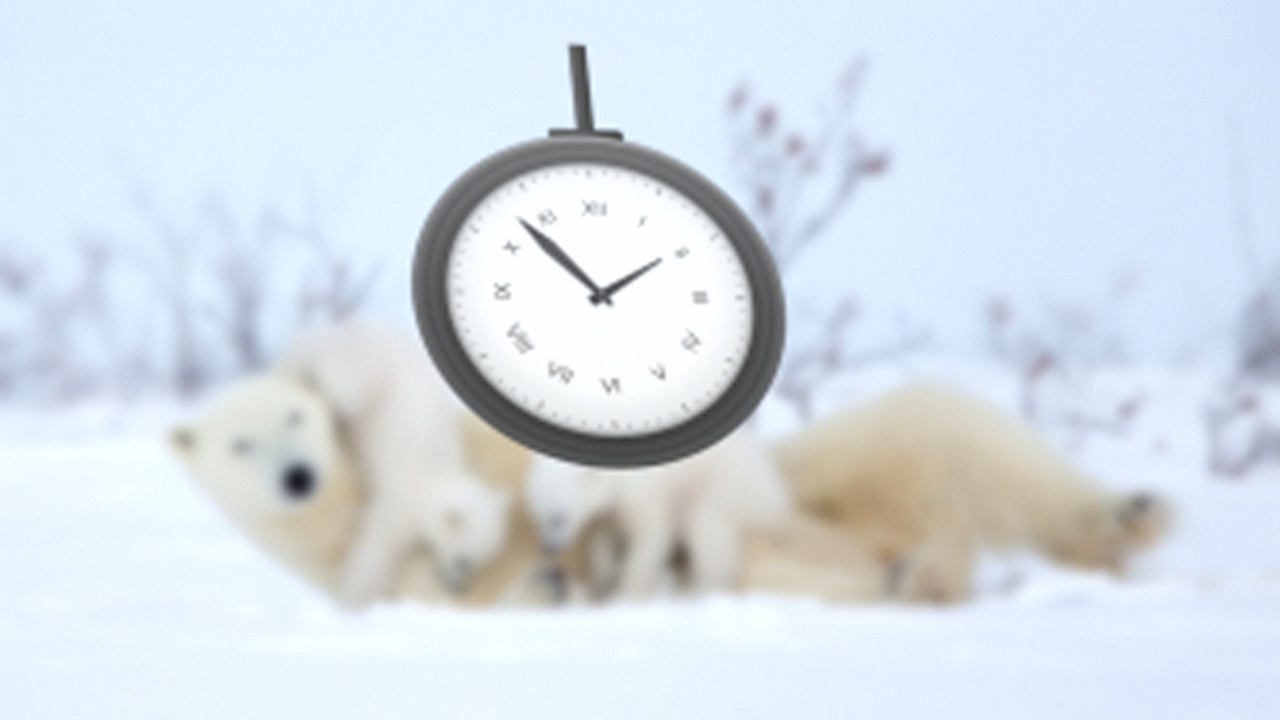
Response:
{"hour": 1, "minute": 53}
